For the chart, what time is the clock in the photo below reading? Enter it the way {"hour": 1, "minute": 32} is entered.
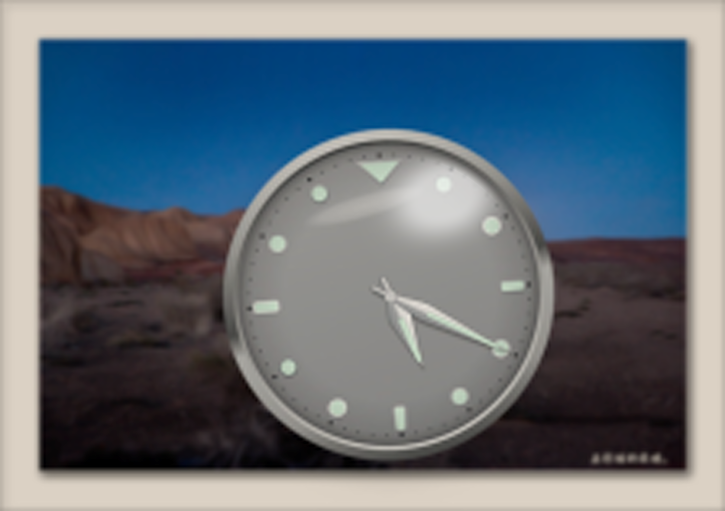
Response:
{"hour": 5, "minute": 20}
